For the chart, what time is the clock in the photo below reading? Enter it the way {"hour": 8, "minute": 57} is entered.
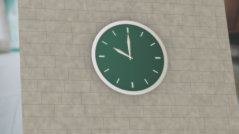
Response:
{"hour": 10, "minute": 0}
